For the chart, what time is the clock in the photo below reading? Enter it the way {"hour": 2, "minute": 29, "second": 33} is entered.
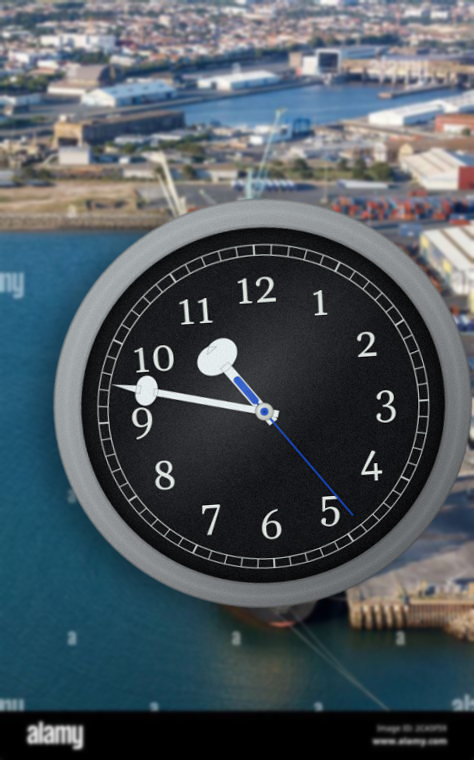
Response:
{"hour": 10, "minute": 47, "second": 24}
